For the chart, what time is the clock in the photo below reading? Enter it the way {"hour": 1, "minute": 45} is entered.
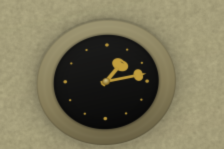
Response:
{"hour": 1, "minute": 13}
